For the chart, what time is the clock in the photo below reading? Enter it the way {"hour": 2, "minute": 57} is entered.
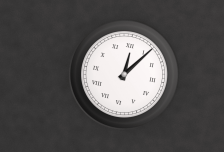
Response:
{"hour": 12, "minute": 6}
